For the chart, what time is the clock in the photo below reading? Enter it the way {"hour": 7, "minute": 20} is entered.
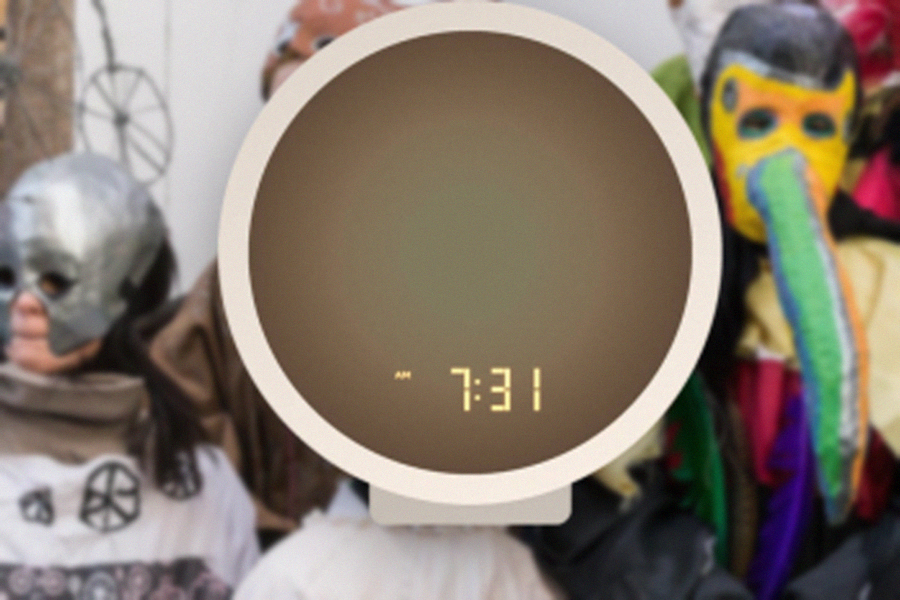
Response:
{"hour": 7, "minute": 31}
